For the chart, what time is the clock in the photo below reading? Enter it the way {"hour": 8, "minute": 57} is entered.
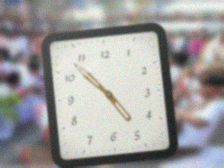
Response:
{"hour": 4, "minute": 53}
